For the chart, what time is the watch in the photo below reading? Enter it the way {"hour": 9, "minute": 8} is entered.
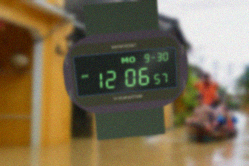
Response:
{"hour": 12, "minute": 6}
